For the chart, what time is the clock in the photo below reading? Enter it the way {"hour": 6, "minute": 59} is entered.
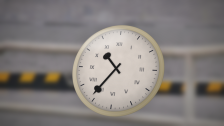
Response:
{"hour": 10, "minute": 36}
